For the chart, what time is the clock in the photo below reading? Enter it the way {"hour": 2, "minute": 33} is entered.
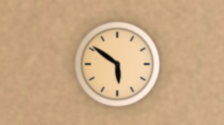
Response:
{"hour": 5, "minute": 51}
